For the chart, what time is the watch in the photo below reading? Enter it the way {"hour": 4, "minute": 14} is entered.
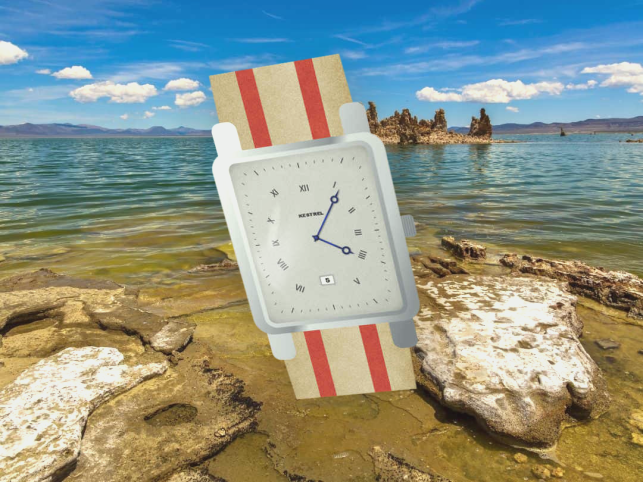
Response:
{"hour": 4, "minute": 6}
